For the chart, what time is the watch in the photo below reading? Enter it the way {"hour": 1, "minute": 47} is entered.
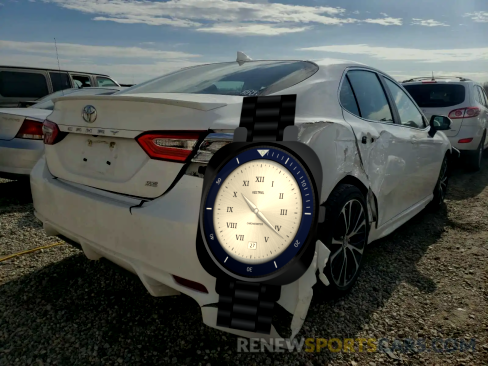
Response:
{"hour": 10, "minute": 21}
